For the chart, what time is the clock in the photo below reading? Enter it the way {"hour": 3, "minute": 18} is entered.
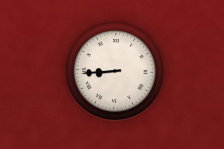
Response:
{"hour": 8, "minute": 44}
